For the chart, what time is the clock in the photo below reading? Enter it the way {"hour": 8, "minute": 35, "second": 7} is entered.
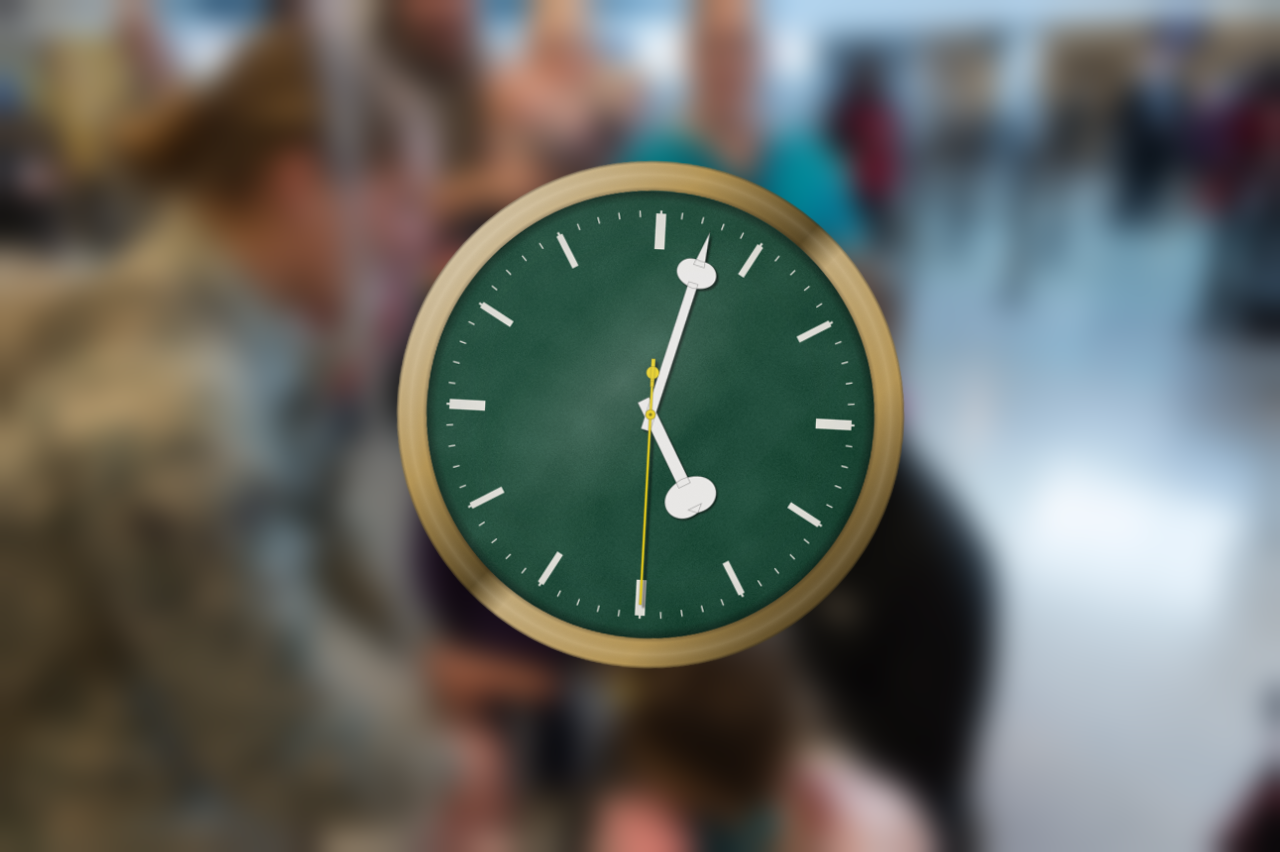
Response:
{"hour": 5, "minute": 2, "second": 30}
